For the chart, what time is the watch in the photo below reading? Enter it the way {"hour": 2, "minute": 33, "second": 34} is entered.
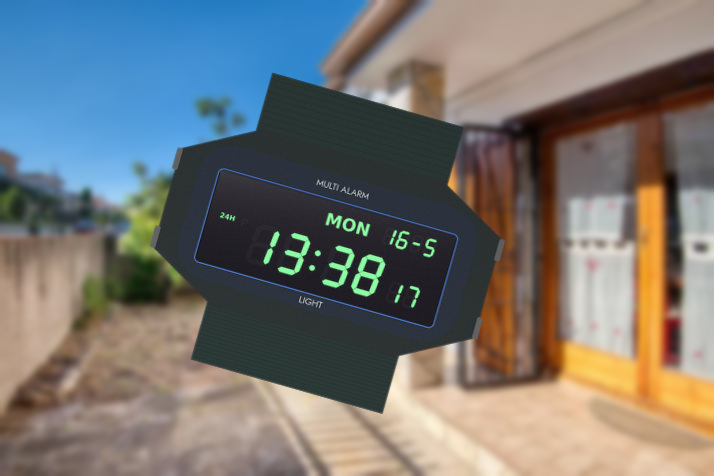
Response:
{"hour": 13, "minute": 38, "second": 17}
